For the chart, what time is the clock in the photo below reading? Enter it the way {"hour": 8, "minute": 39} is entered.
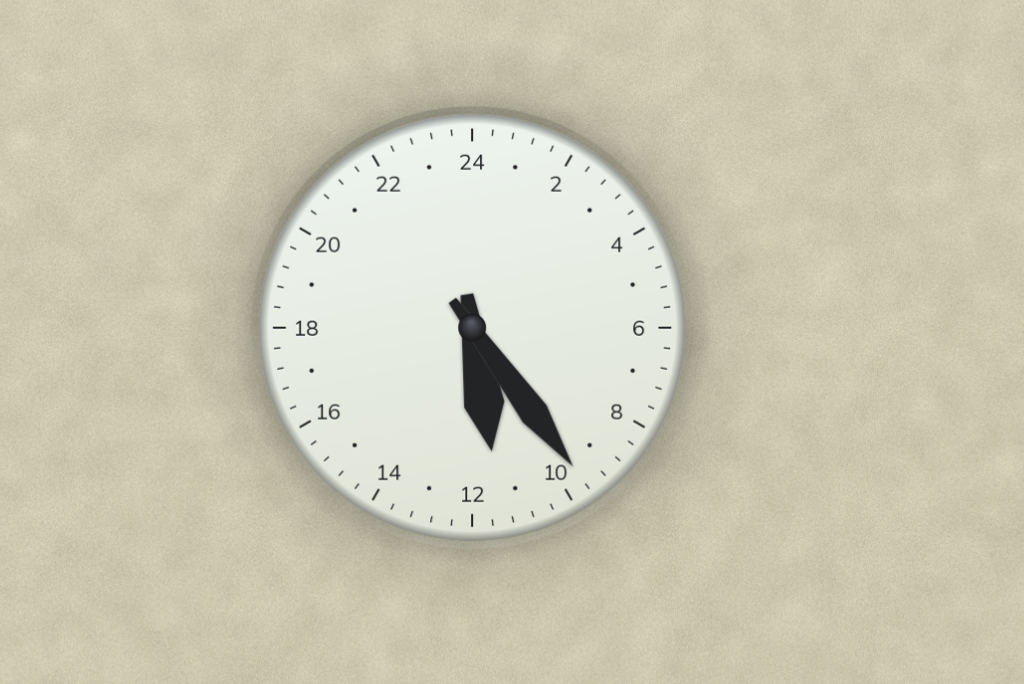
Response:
{"hour": 11, "minute": 24}
